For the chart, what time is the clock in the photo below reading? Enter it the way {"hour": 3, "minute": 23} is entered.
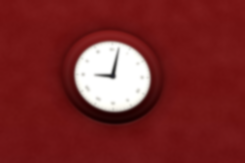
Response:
{"hour": 9, "minute": 2}
